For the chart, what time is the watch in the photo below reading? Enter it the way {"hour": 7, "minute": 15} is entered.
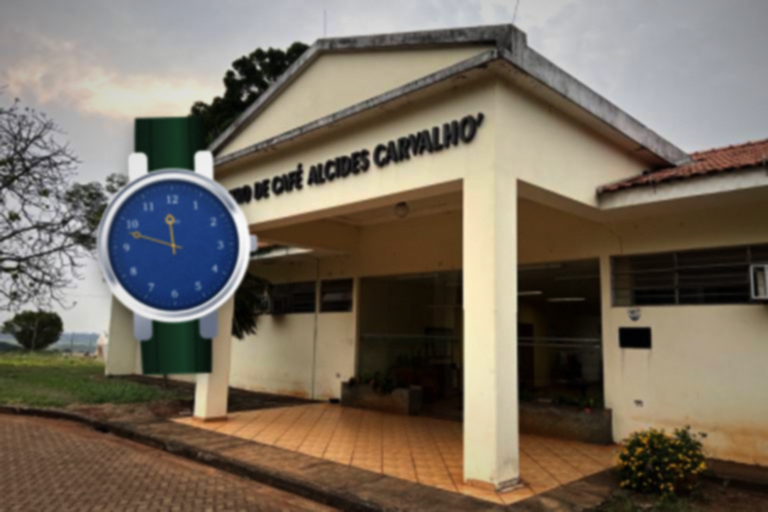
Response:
{"hour": 11, "minute": 48}
